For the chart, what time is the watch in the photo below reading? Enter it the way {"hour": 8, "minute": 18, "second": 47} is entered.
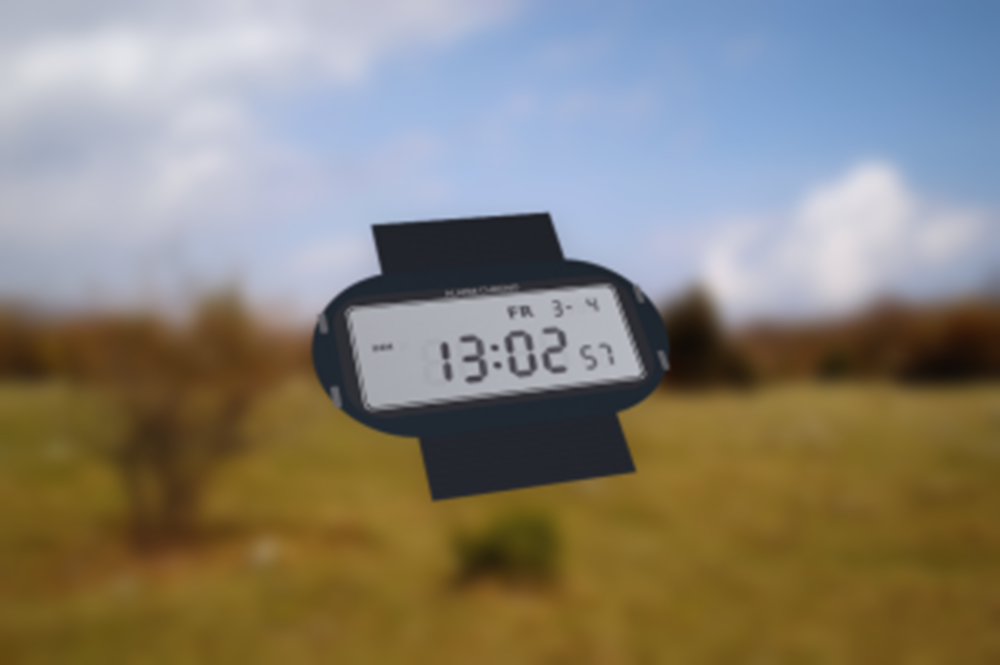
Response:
{"hour": 13, "minute": 2, "second": 57}
